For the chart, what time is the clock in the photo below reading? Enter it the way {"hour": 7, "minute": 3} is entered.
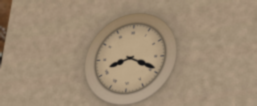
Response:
{"hour": 8, "minute": 19}
